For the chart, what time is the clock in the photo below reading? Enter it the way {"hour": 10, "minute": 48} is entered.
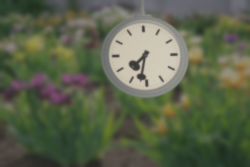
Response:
{"hour": 7, "minute": 32}
